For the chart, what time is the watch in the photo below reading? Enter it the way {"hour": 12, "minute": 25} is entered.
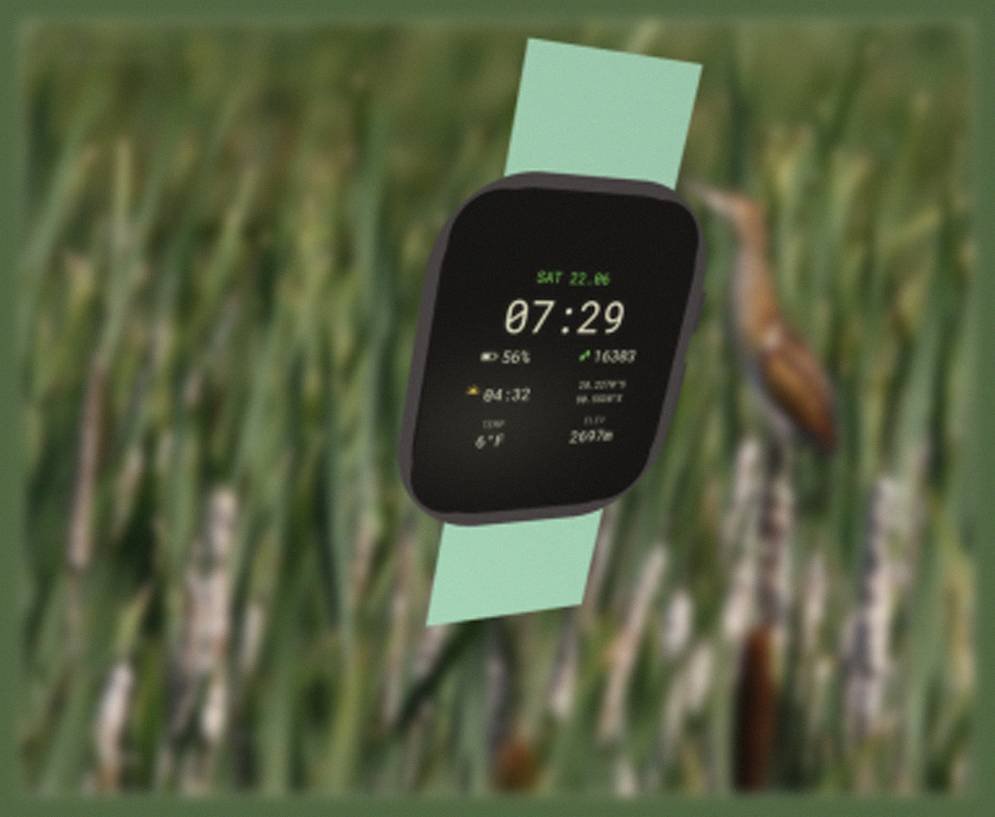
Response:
{"hour": 7, "minute": 29}
